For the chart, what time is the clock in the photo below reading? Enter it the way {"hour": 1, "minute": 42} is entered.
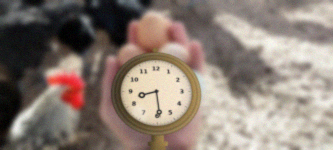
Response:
{"hour": 8, "minute": 29}
